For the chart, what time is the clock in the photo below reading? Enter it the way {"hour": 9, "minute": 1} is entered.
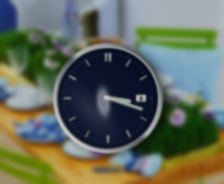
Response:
{"hour": 3, "minute": 18}
